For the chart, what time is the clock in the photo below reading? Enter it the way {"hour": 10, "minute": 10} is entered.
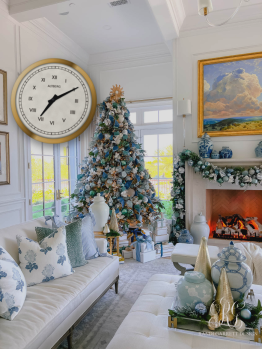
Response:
{"hour": 7, "minute": 10}
